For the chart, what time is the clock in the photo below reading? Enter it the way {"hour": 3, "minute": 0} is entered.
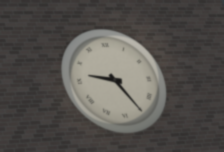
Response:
{"hour": 9, "minute": 25}
